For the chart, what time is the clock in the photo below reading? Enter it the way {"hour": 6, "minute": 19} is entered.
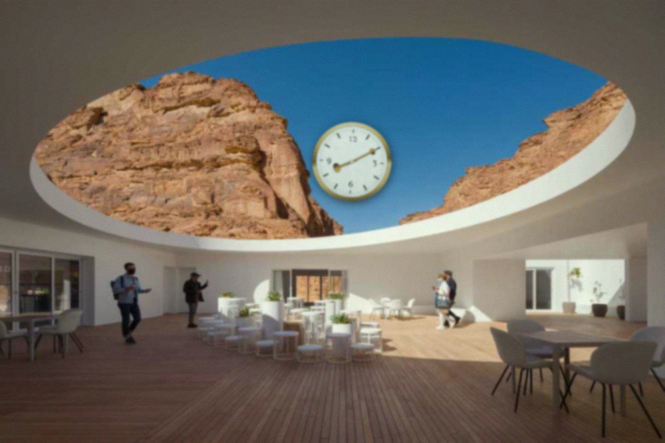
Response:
{"hour": 8, "minute": 10}
